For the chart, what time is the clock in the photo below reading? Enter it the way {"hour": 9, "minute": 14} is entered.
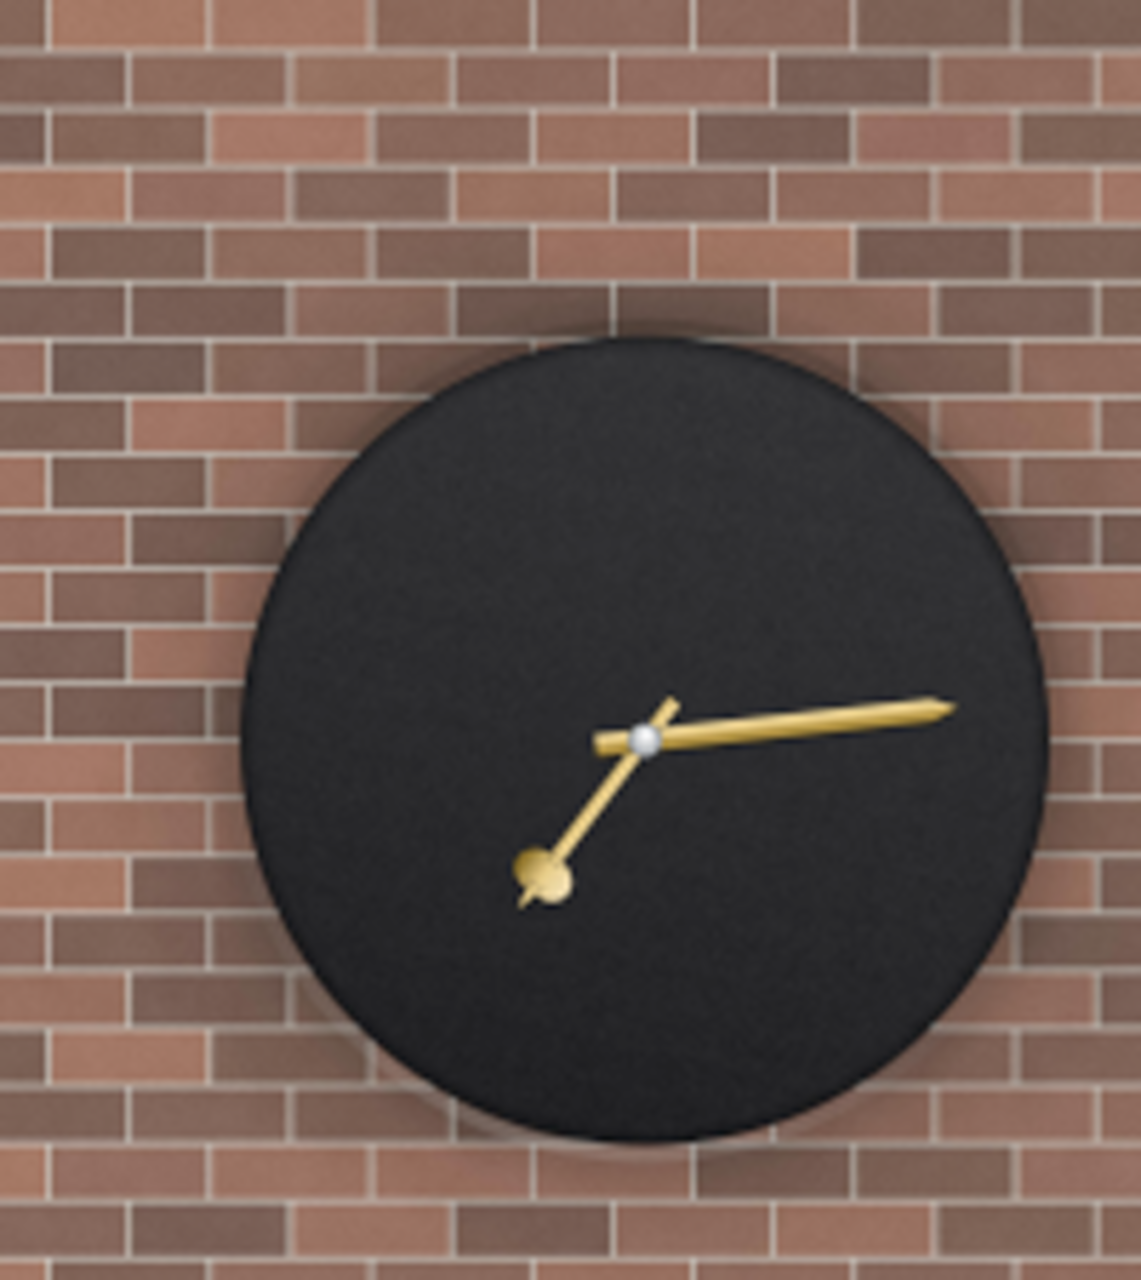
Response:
{"hour": 7, "minute": 14}
